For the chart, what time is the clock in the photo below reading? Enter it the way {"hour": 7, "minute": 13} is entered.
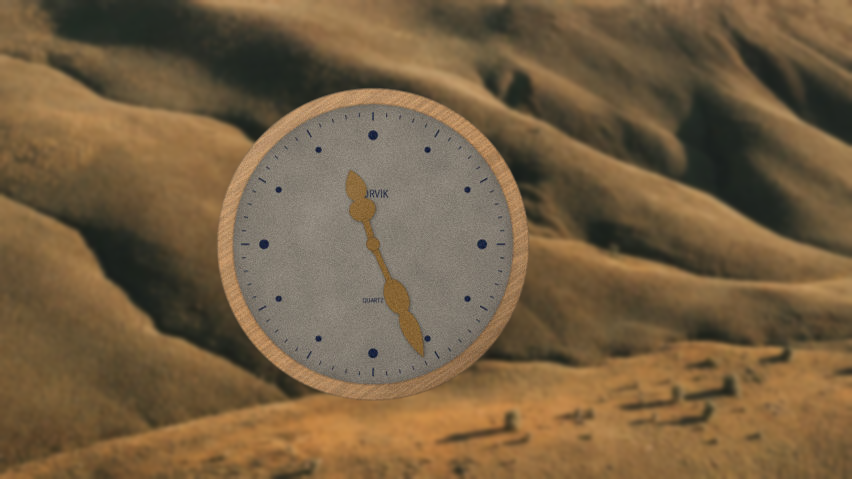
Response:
{"hour": 11, "minute": 26}
